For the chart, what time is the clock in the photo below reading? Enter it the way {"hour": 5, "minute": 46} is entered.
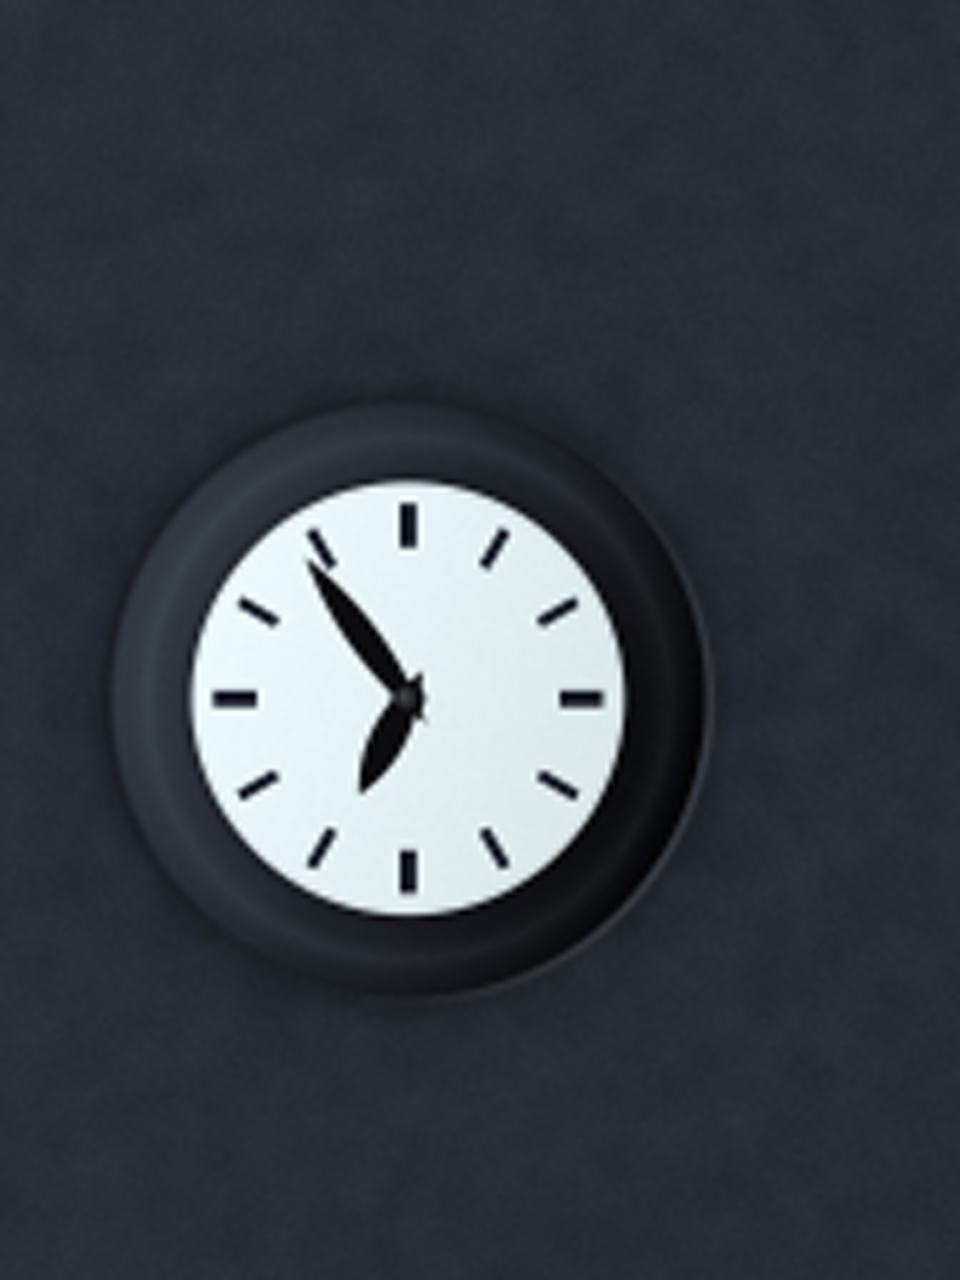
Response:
{"hour": 6, "minute": 54}
